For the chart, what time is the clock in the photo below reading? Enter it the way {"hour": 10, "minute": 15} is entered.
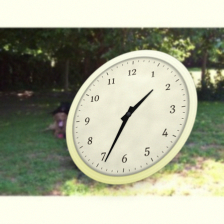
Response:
{"hour": 1, "minute": 34}
